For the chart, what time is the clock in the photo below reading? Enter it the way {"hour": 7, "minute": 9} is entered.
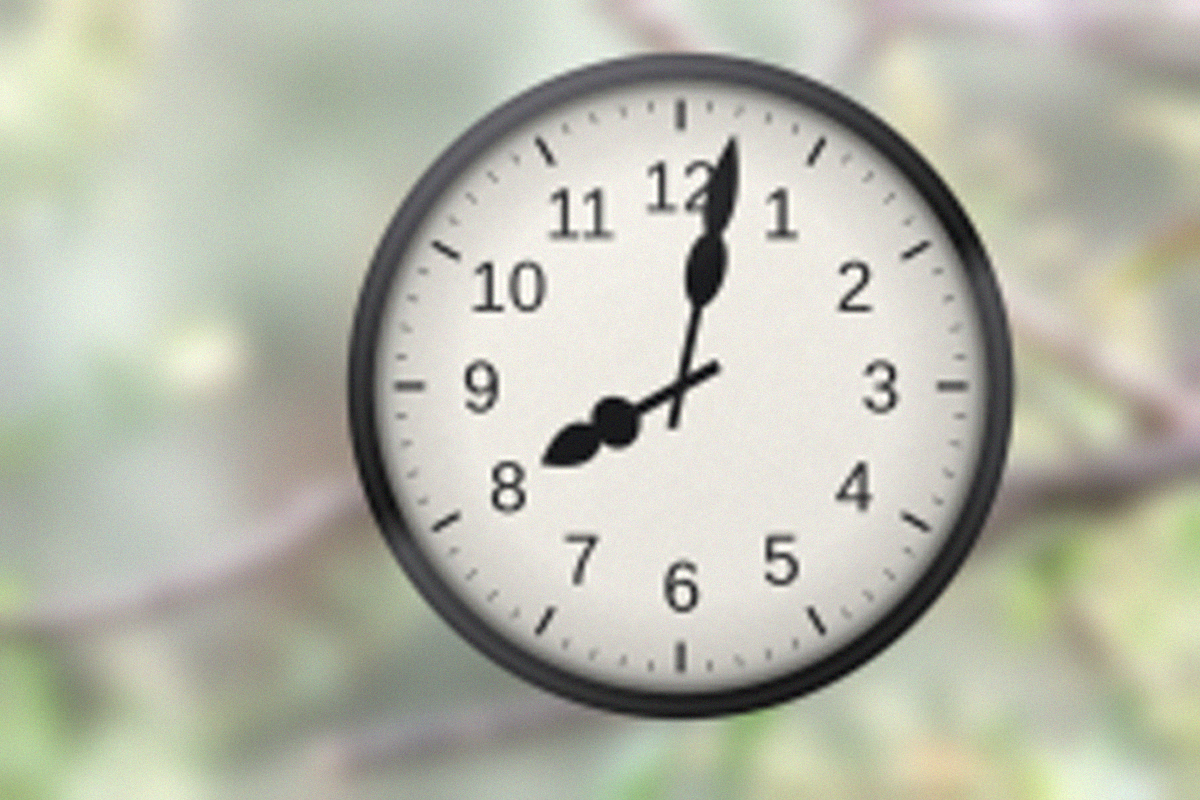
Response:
{"hour": 8, "minute": 2}
